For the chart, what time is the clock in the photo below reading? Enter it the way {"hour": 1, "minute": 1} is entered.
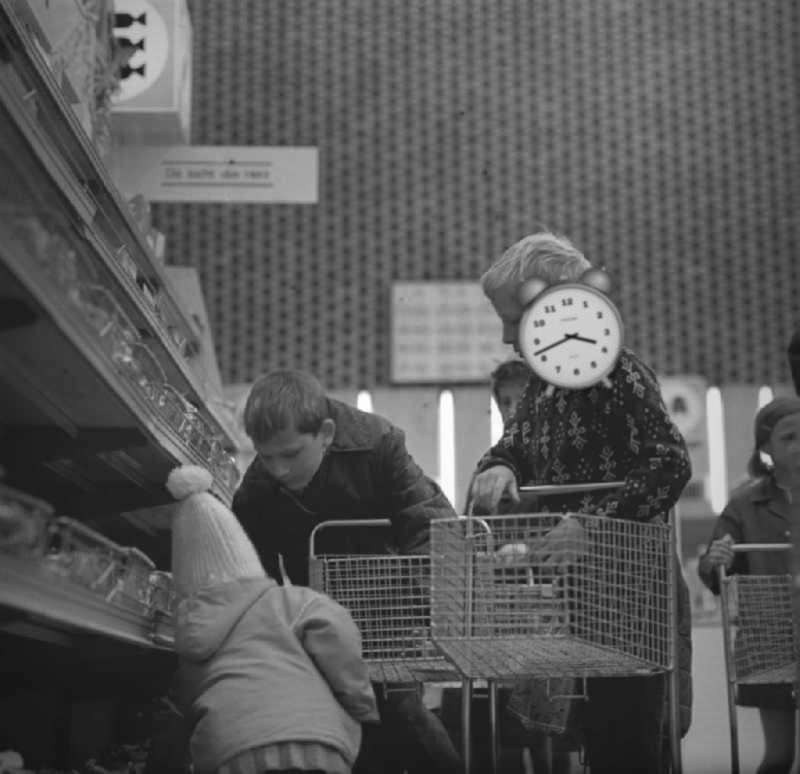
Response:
{"hour": 3, "minute": 42}
